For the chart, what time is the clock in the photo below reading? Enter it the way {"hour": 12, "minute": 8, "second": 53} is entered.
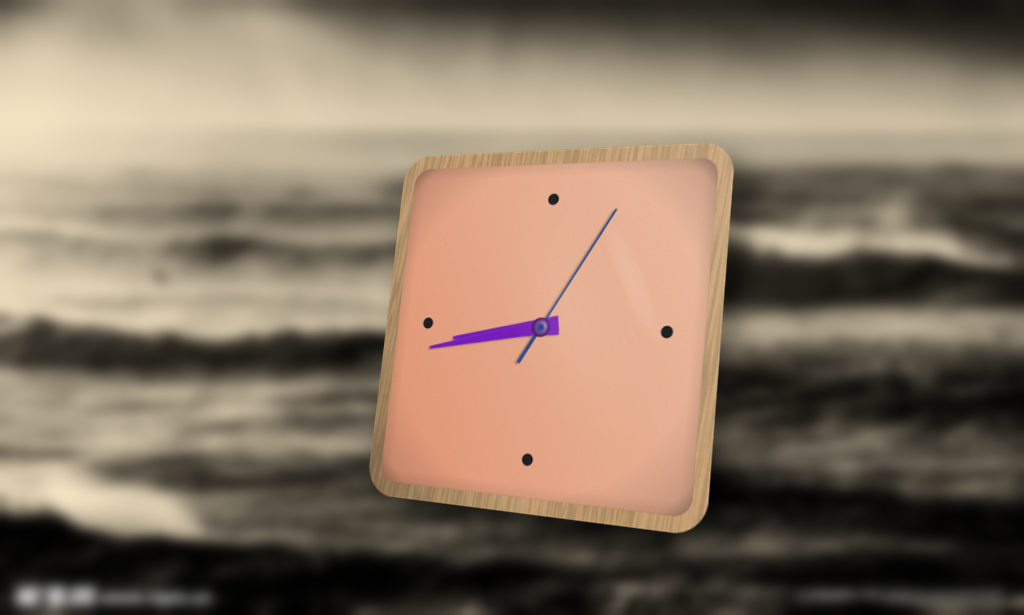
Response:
{"hour": 8, "minute": 43, "second": 5}
